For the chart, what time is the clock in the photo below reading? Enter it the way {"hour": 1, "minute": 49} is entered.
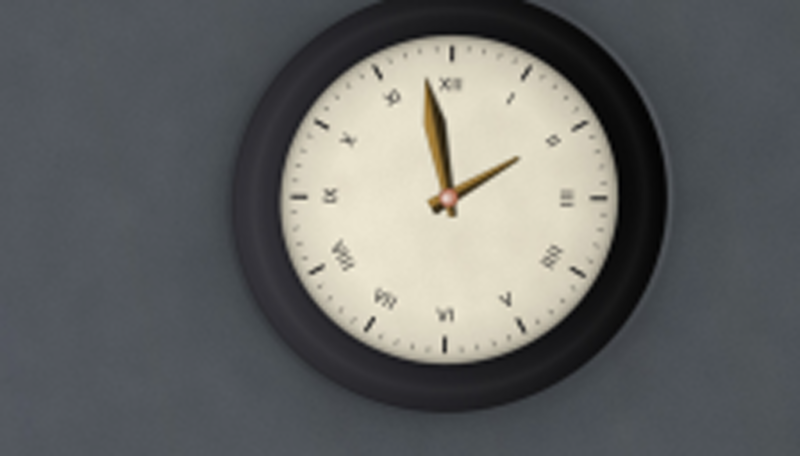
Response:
{"hour": 1, "minute": 58}
